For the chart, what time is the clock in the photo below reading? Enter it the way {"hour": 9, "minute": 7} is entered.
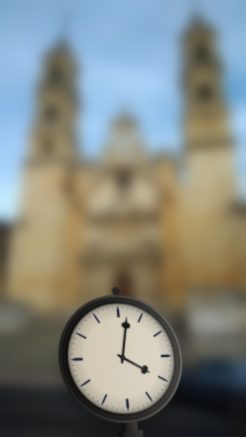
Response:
{"hour": 4, "minute": 2}
